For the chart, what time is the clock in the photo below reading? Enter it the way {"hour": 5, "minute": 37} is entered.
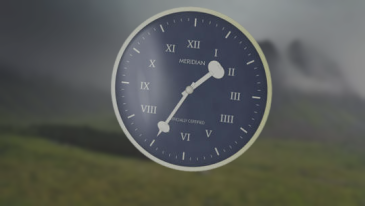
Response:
{"hour": 1, "minute": 35}
